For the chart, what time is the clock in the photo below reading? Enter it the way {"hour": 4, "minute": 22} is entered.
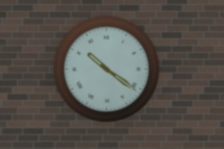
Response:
{"hour": 10, "minute": 21}
